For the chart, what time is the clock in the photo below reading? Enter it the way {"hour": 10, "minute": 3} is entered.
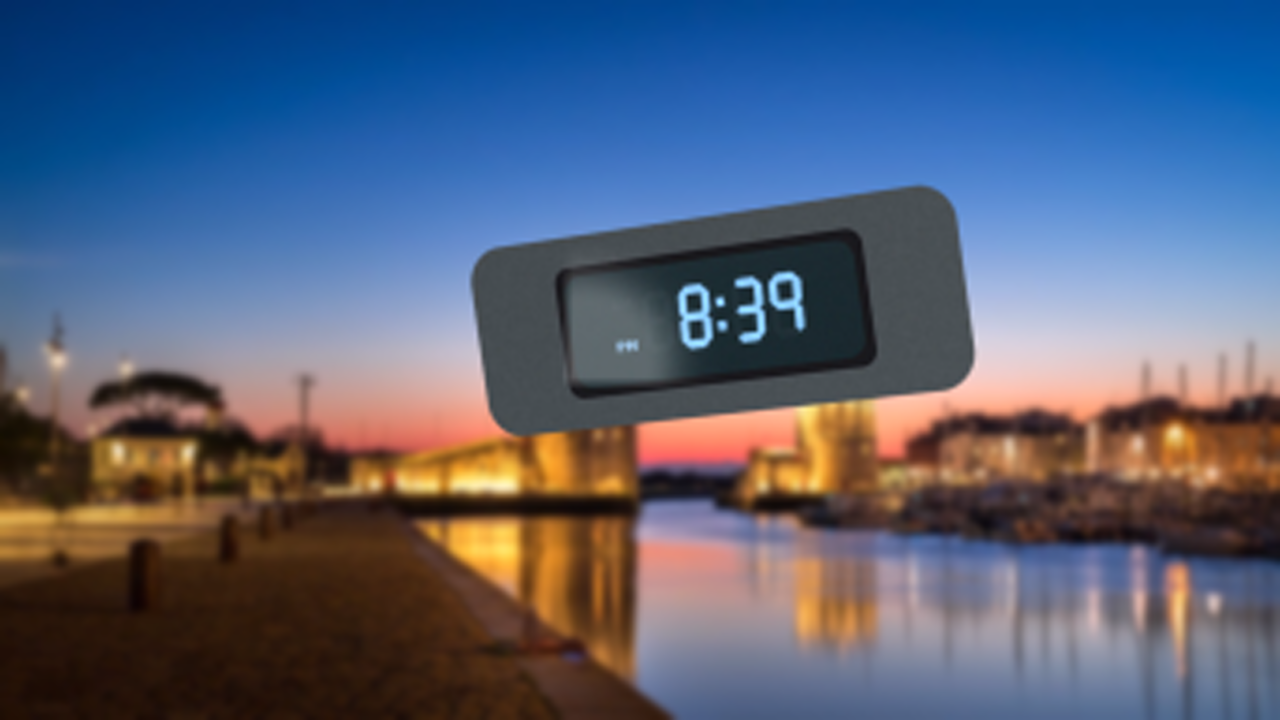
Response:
{"hour": 8, "minute": 39}
